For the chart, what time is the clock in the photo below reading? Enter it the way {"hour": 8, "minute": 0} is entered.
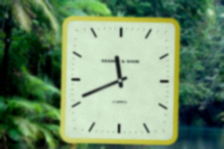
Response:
{"hour": 11, "minute": 41}
